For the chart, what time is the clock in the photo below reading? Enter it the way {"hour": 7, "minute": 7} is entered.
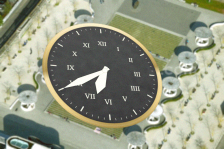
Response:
{"hour": 6, "minute": 40}
